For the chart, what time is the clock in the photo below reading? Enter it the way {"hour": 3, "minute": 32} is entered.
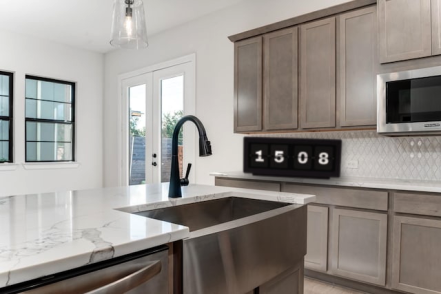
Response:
{"hour": 15, "minute": 8}
